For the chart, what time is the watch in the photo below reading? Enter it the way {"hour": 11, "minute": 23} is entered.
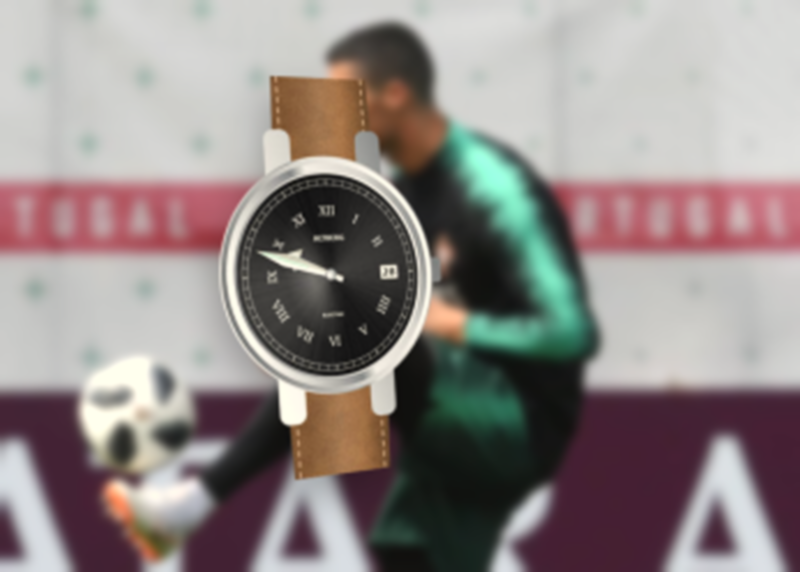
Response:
{"hour": 9, "minute": 48}
